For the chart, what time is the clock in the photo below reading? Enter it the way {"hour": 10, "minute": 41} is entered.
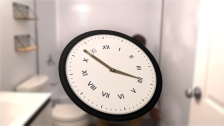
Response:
{"hour": 3, "minute": 53}
